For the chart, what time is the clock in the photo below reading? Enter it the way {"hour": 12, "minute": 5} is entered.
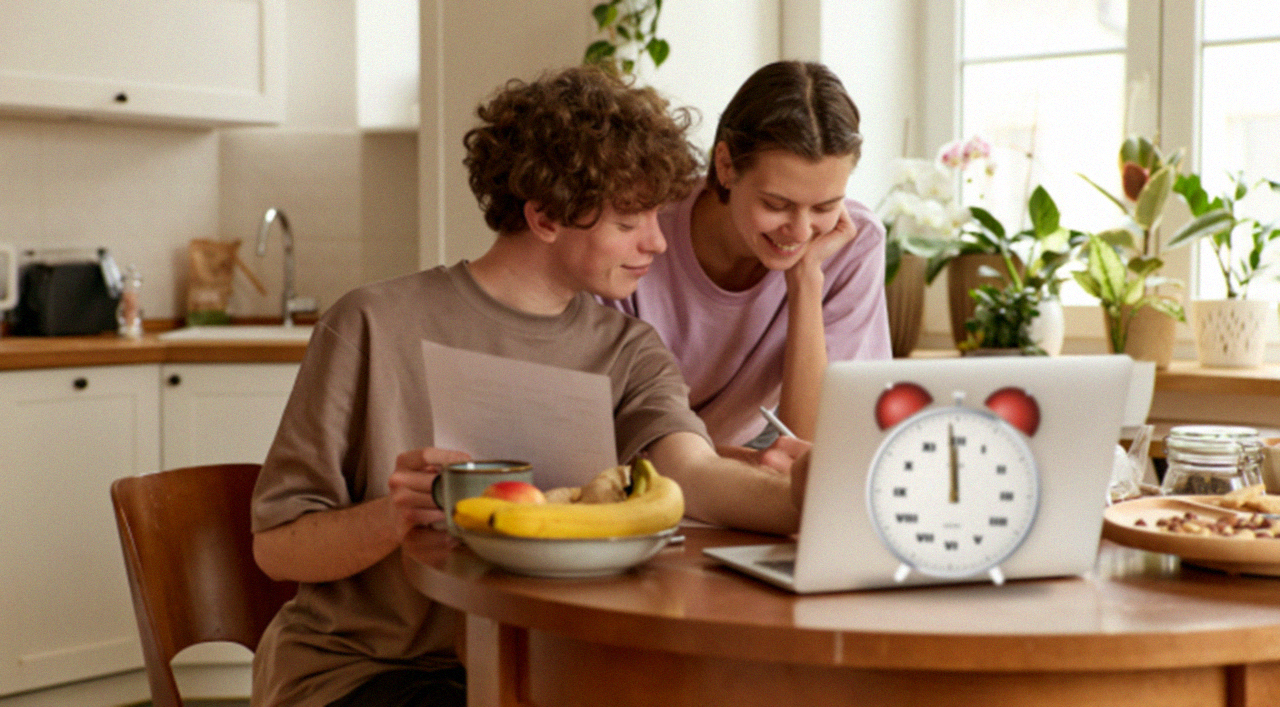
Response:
{"hour": 11, "minute": 59}
